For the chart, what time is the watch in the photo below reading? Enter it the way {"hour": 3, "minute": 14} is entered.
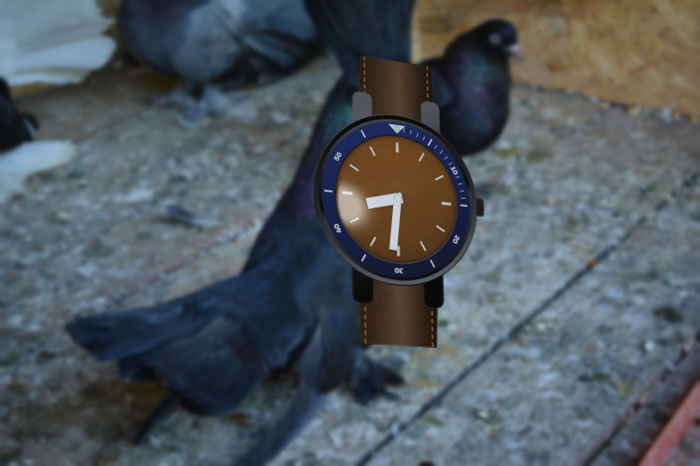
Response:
{"hour": 8, "minute": 31}
